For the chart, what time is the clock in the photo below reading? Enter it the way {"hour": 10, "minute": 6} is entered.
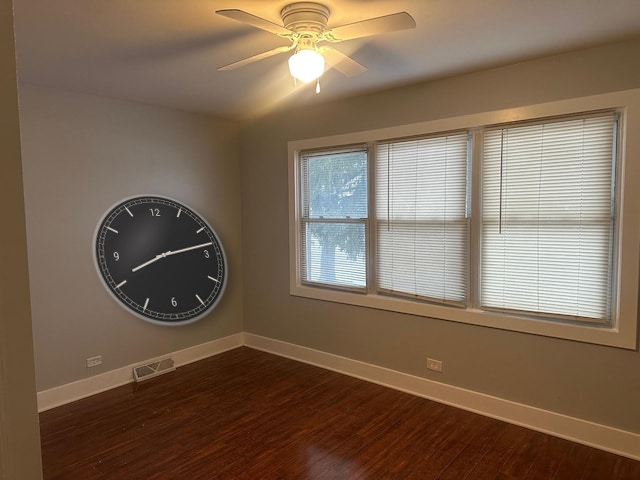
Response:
{"hour": 8, "minute": 13}
